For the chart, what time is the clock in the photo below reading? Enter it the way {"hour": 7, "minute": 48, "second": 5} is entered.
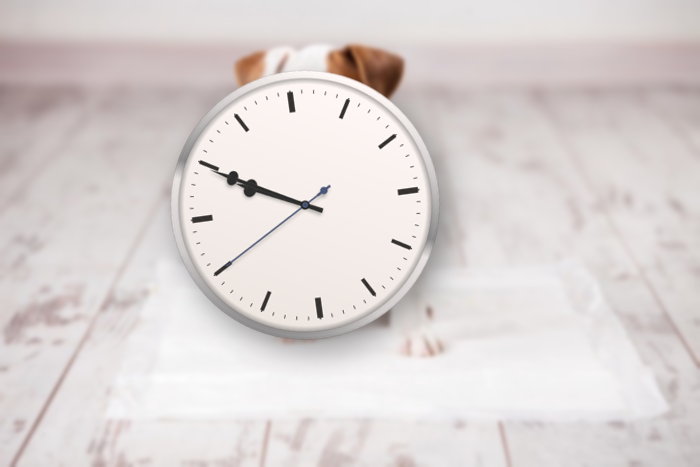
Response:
{"hour": 9, "minute": 49, "second": 40}
